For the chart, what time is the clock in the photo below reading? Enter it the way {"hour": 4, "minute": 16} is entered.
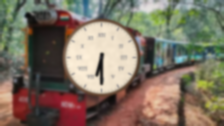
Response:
{"hour": 6, "minute": 30}
